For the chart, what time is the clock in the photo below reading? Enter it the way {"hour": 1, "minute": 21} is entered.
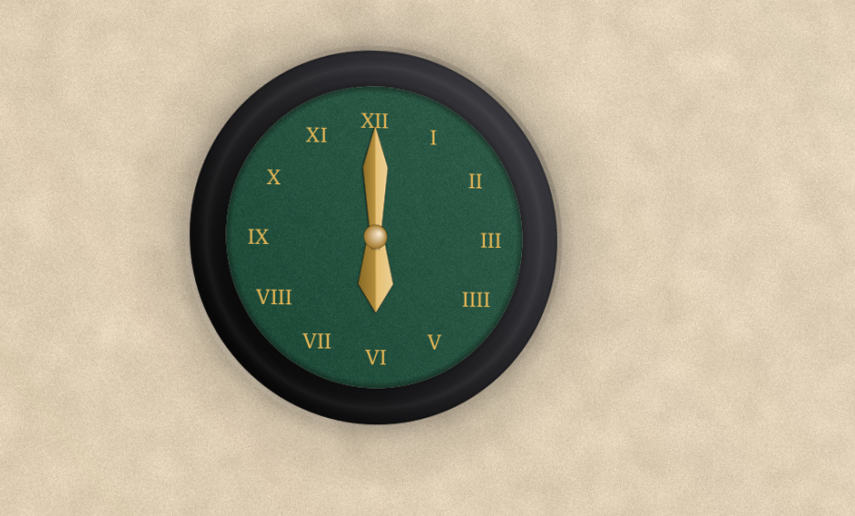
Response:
{"hour": 6, "minute": 0}
